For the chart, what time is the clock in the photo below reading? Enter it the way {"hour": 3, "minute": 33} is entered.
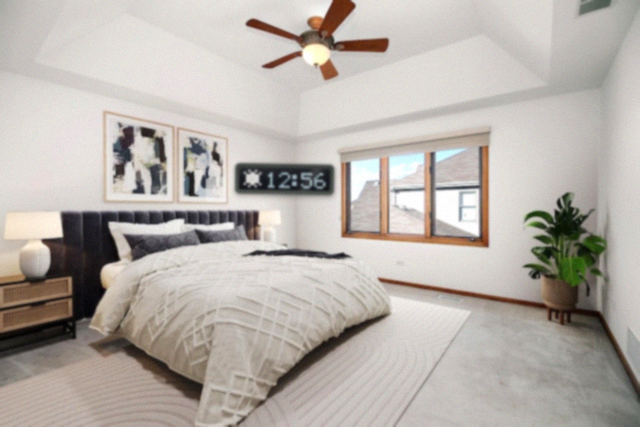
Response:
{"hour": 12, "minute": 56}
